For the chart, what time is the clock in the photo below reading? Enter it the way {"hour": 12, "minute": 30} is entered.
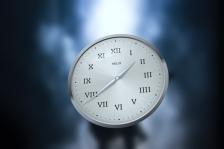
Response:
{"hour": 1, "minute": 39}
